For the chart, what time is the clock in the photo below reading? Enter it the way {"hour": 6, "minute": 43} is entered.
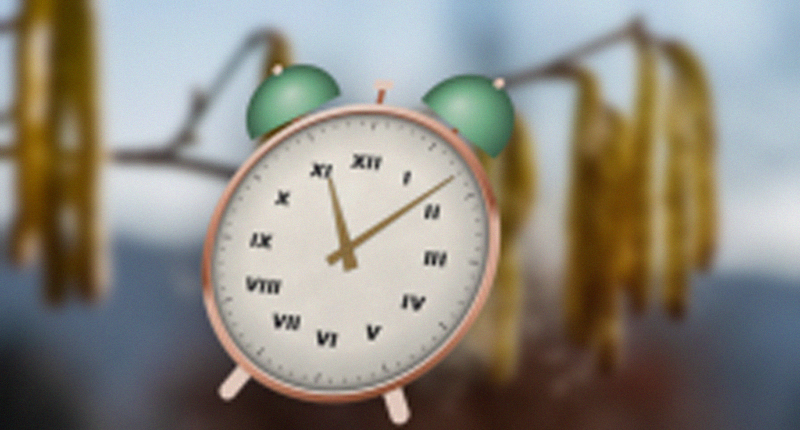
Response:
{"hour": 11, "minute": 8}
